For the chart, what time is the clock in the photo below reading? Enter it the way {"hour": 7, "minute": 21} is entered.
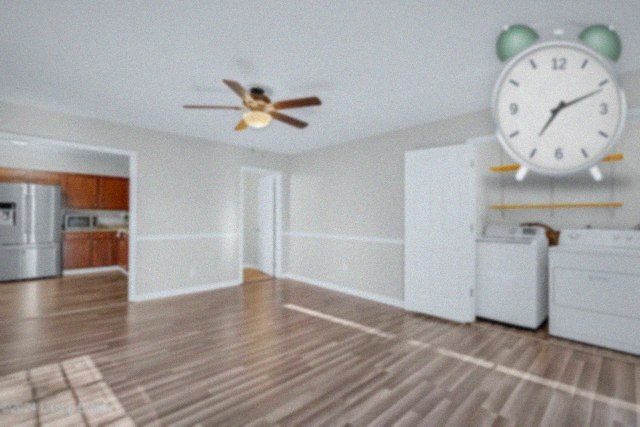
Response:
{"hour": 7, "minute": 11}
